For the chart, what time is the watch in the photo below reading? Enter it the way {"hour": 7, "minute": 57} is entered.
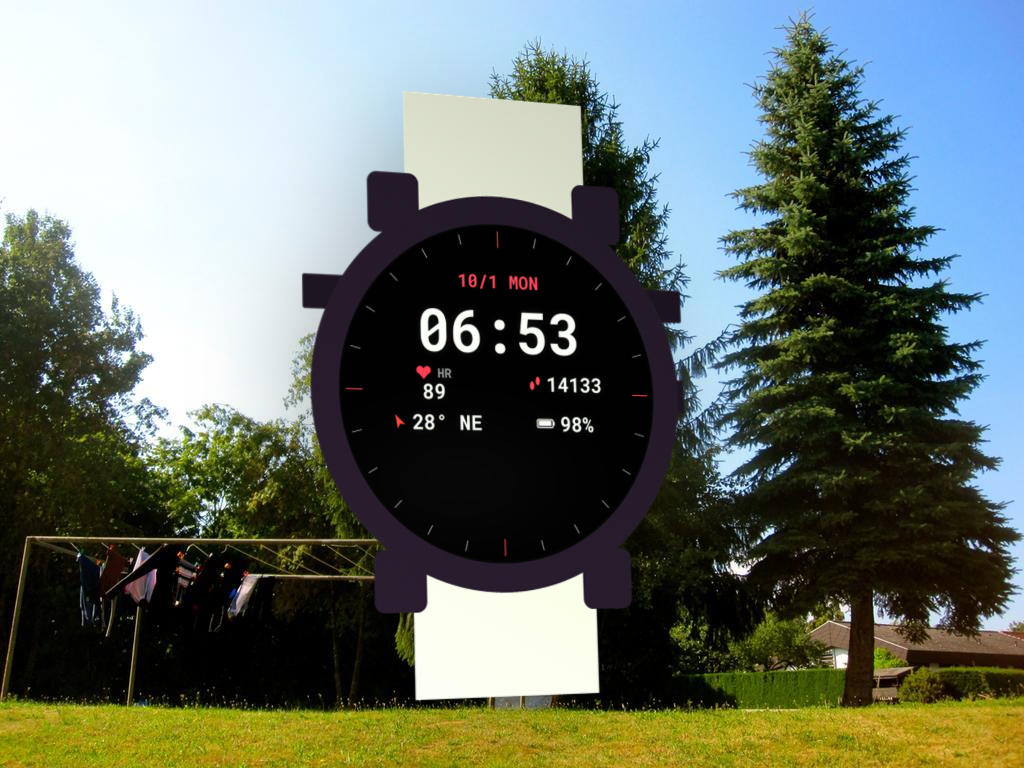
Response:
{"hour": 6, "minute": 53}
